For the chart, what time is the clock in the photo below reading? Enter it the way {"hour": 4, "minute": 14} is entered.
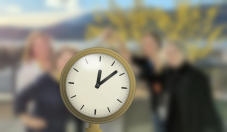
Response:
{"hour": 12, "minute": 8}
